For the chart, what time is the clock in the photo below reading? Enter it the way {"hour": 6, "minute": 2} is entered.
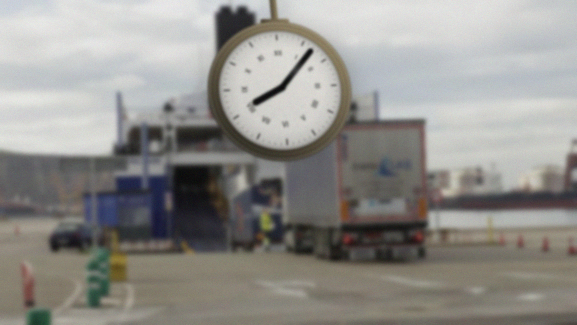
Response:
{"hour": 8, "minute": 7}
